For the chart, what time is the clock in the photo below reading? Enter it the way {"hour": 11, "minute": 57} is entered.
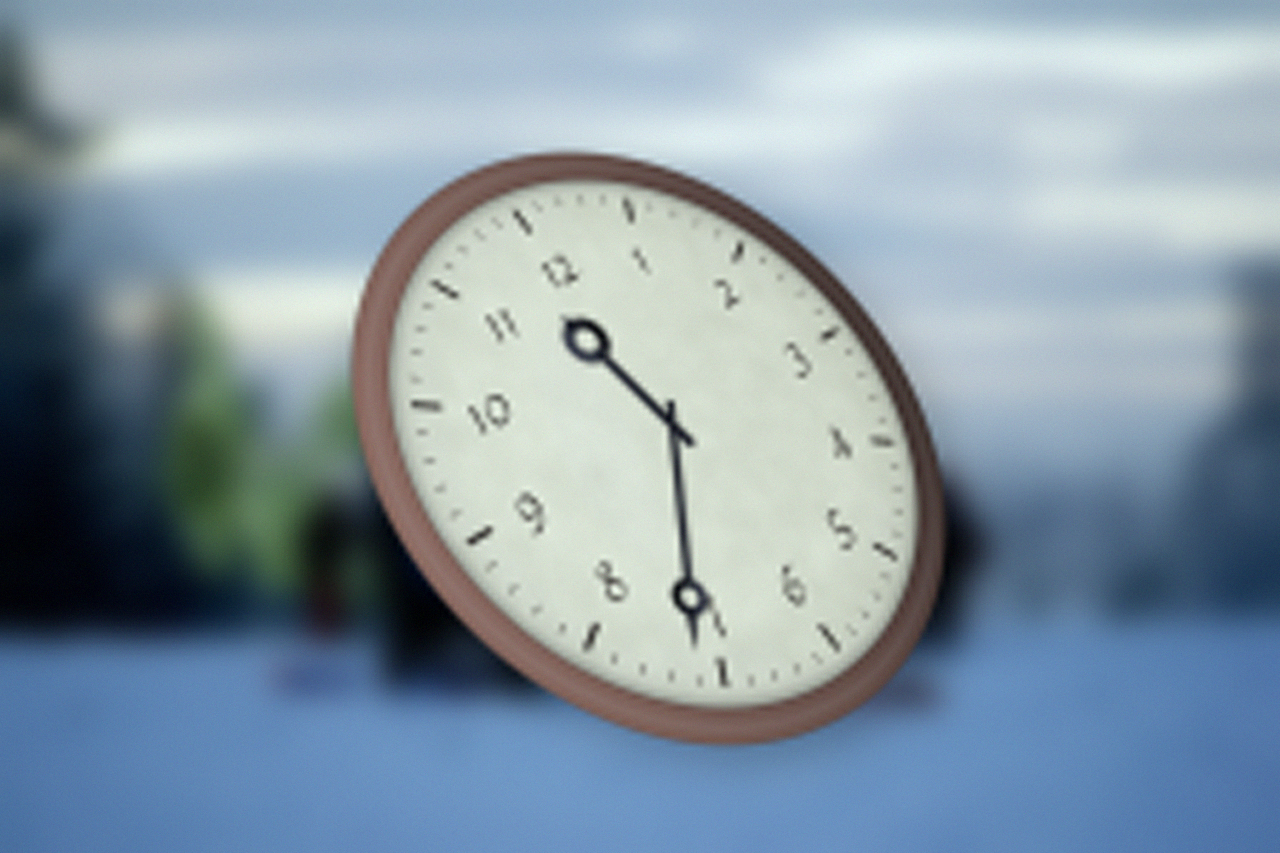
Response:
{"hour": 11, "minute": 36}
